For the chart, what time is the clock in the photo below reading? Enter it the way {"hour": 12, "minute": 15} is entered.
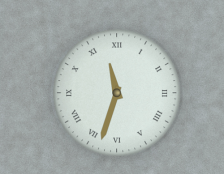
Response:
{"hour": 11, "minute": 33}
